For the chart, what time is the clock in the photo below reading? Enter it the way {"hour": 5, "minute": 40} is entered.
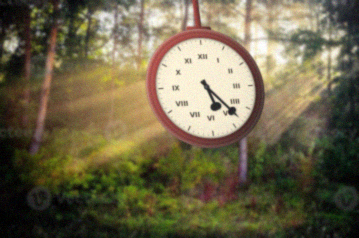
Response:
{"hour": 5, "minute": 23}
